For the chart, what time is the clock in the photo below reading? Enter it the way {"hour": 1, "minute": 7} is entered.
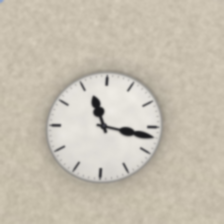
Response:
{"hour": 11, "minute": 17}
